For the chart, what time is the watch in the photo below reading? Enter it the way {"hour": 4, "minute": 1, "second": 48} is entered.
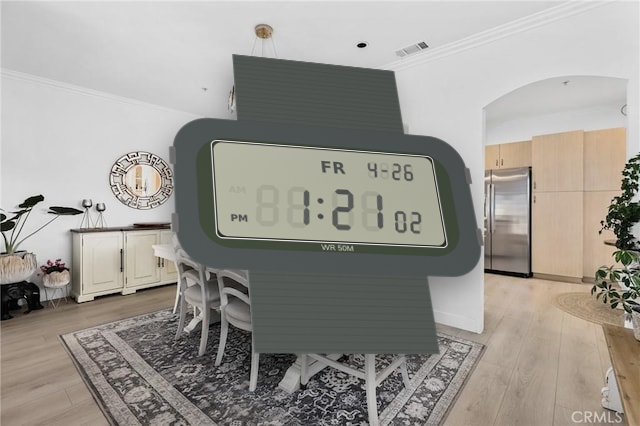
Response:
{"hour": 1, "minute": 21, "second": 2}
